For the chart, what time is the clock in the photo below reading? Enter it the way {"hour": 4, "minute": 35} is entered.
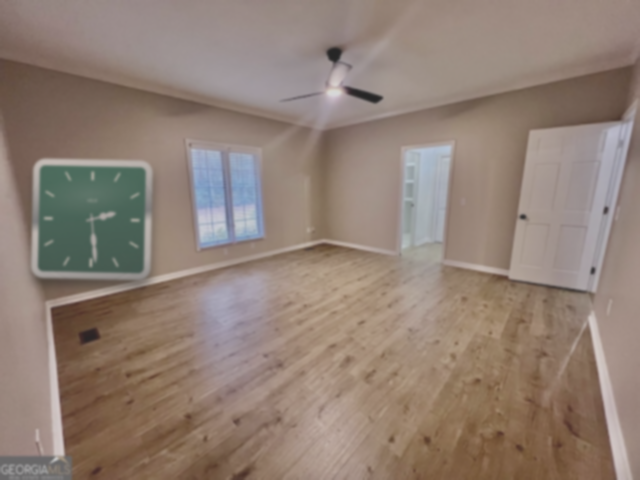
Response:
{"hour": 2, "minute": 29}
